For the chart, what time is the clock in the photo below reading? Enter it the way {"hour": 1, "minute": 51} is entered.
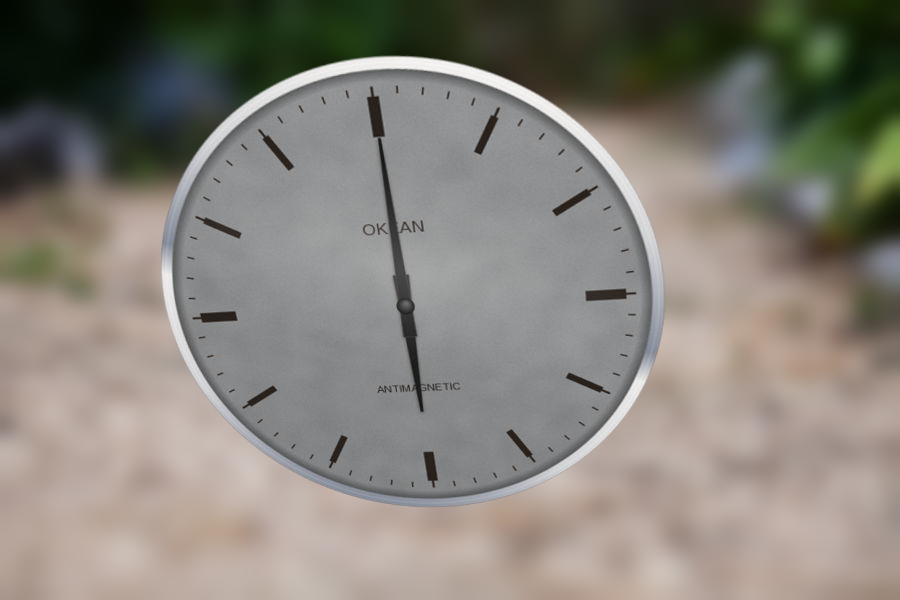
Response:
{"hour": 6, "minute": 0}
